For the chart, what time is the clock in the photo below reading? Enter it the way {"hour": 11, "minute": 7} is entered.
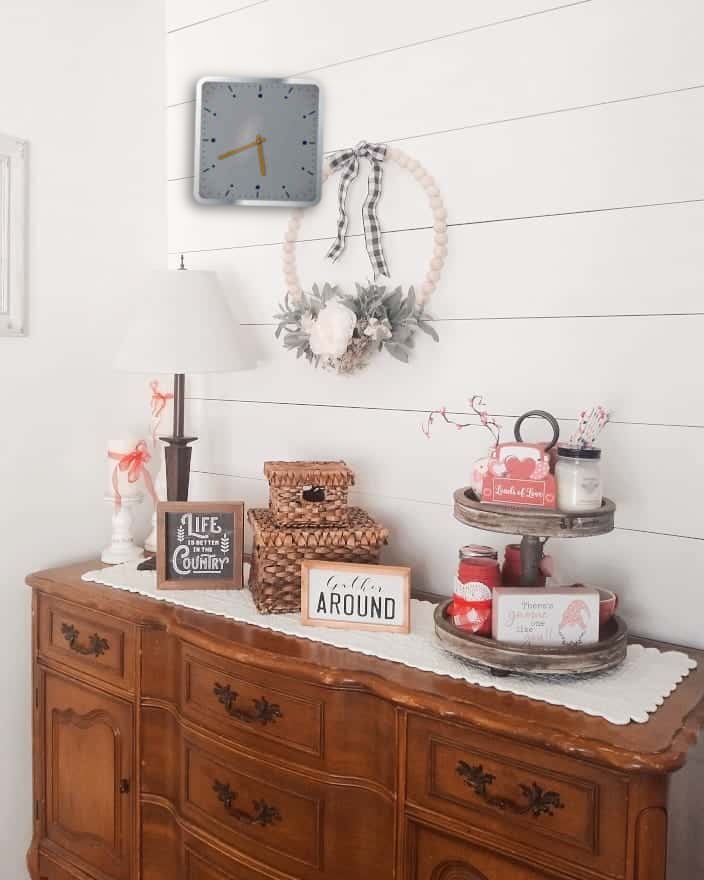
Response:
{"hour": 5, "minute": 41}
